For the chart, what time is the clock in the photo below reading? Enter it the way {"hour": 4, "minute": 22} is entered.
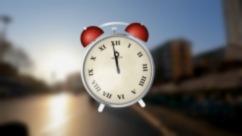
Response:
{"hour": 11, "minute": 59}
